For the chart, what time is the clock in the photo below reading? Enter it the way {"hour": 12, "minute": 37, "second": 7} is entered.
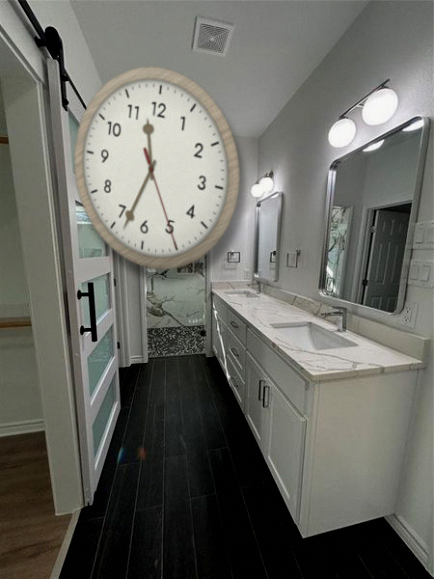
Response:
{"hour": 11, "minute": 33, "second": 25}
